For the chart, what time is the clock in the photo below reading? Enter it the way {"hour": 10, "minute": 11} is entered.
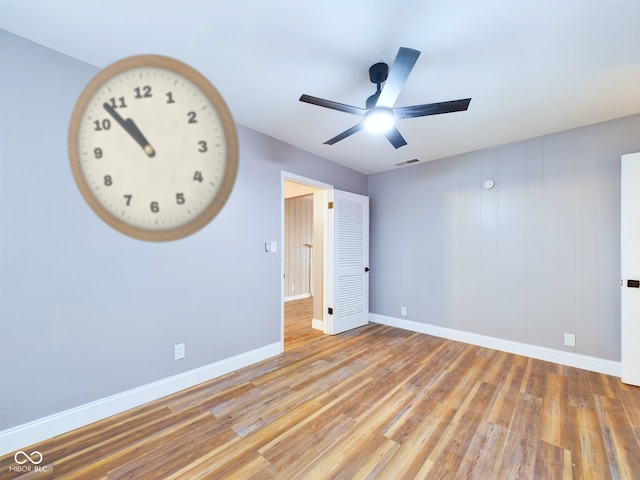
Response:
{"hour": 10, "minute": 53}
